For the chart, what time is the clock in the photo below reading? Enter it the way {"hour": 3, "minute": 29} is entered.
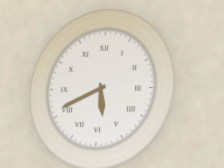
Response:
{"hour": 5, "minute": 41}
